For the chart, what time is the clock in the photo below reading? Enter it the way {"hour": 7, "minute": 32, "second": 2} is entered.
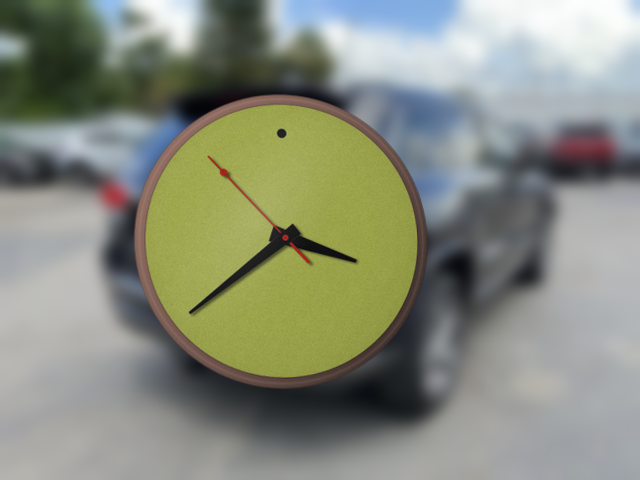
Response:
{"hour": 3, "minute": 38, "second": 53}
